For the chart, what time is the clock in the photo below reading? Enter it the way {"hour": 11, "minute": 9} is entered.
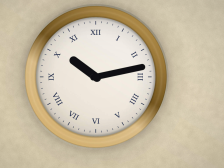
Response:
{"hour": 10, "minute": 13}
